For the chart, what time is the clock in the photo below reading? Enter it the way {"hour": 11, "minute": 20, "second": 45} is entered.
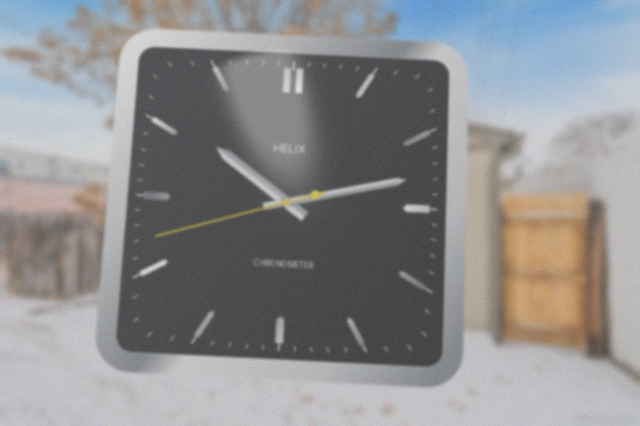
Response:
{"hour": 10, "minute": 12, "second": 42}
